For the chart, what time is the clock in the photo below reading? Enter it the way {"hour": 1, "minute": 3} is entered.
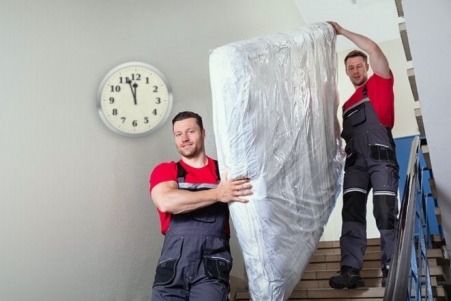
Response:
{"hour": 11, "minute": 57}
